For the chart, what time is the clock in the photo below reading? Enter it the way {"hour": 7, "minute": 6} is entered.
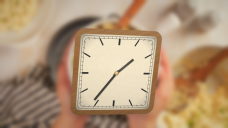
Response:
{"hour": 1, "minute": 36}
